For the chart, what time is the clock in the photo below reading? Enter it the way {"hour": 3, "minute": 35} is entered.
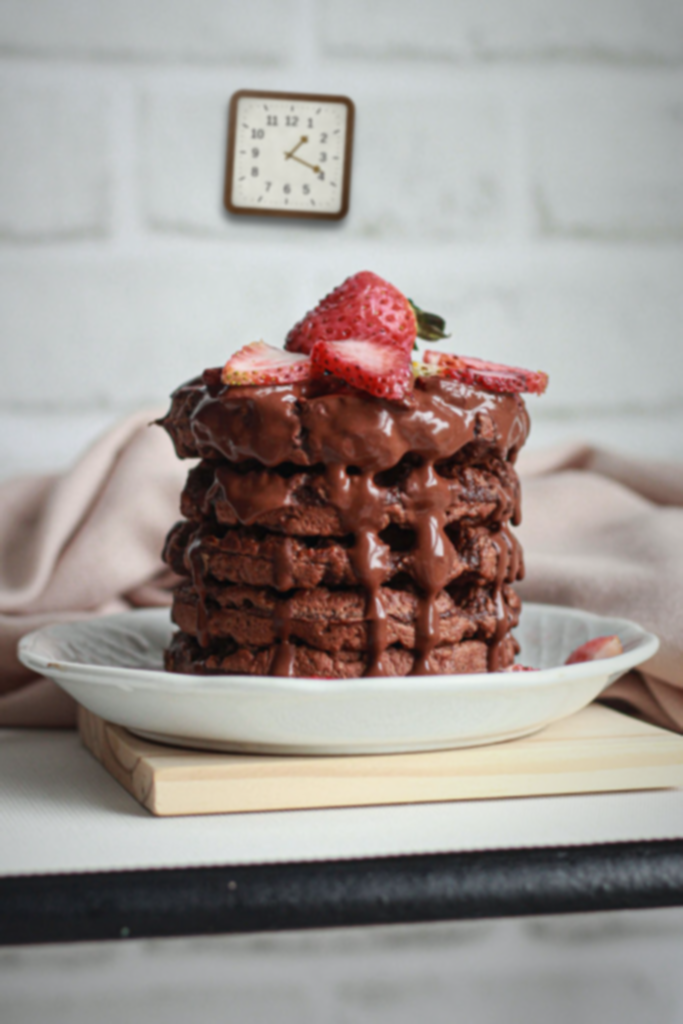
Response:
{"hour": 1, "minute": 19}
